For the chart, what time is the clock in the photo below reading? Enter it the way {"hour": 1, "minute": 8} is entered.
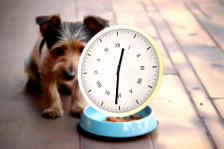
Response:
{"hour": 12, "minute": 31}
